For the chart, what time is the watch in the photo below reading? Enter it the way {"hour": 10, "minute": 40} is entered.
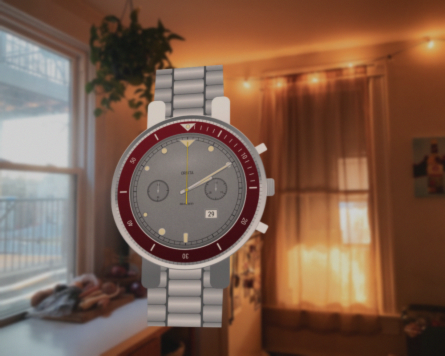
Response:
{"hour": 2, "minute": 10}
